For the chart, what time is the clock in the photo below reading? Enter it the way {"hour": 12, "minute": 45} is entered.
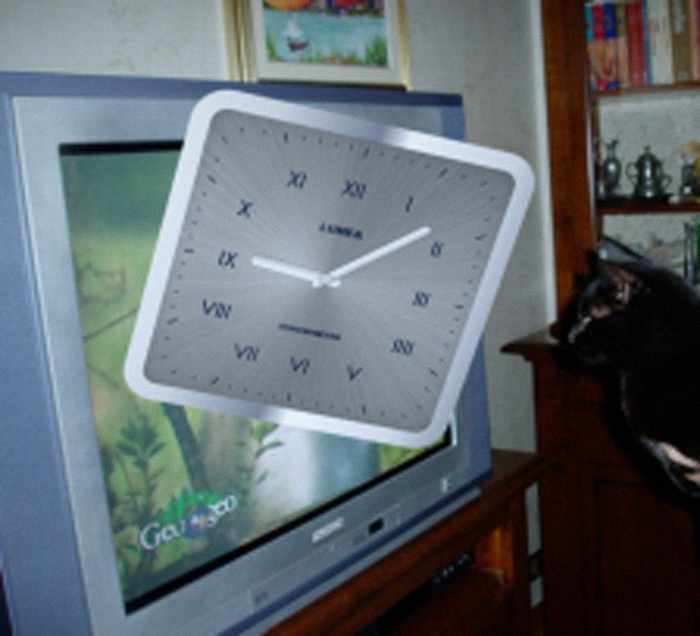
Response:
{"hour": 9, "minute": 8}
